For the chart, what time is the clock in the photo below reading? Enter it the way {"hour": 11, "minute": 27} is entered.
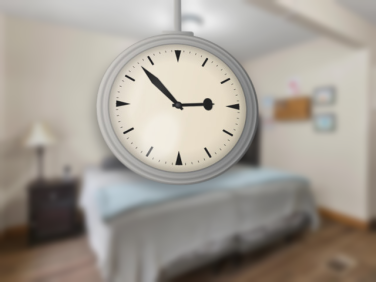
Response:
{"hour": 2, "minute": 53}
